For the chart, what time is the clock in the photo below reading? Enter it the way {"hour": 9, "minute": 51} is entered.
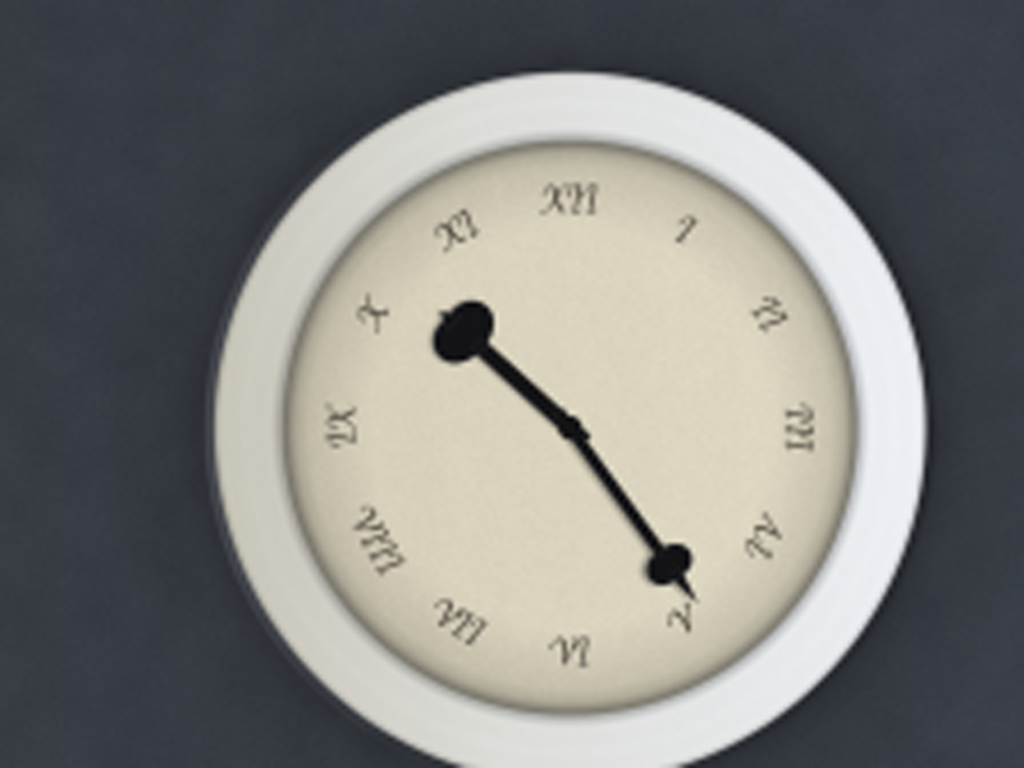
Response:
{"hour": 10, "minute": 24}
